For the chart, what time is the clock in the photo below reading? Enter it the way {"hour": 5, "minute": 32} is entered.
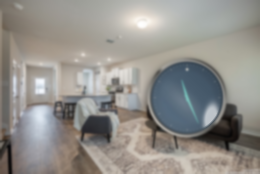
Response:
{"hour": 11, "minute": 26}
